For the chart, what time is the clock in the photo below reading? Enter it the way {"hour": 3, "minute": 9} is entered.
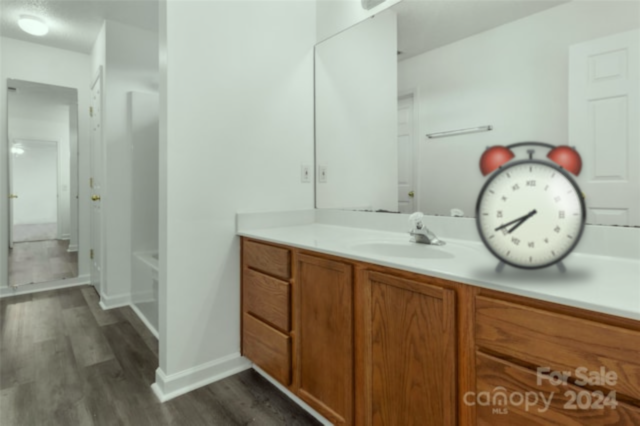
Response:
{"hour": 7, "minute": 41}
